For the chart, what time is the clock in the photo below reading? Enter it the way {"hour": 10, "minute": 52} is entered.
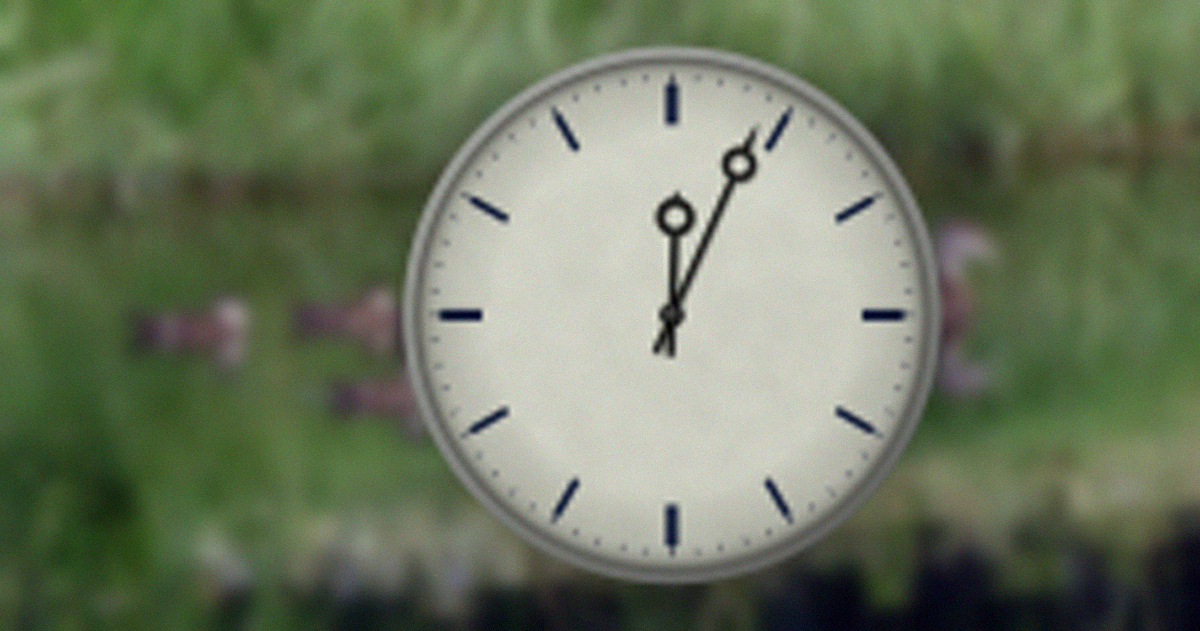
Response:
{"hour": 12, "minute": 4}
